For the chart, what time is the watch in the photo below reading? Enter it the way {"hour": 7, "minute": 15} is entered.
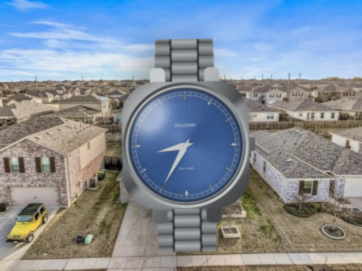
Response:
{"hour": 8, "minute": 35}
